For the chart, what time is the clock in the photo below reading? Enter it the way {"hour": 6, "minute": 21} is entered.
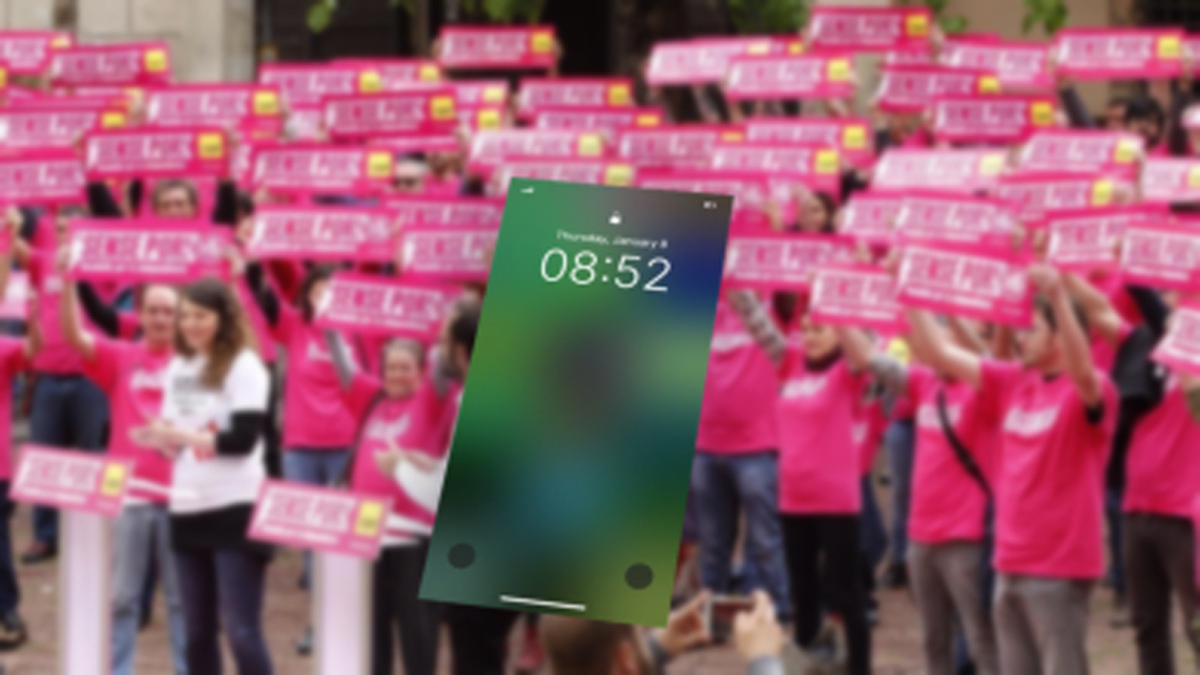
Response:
{"hour": 8, "minute": 52}
